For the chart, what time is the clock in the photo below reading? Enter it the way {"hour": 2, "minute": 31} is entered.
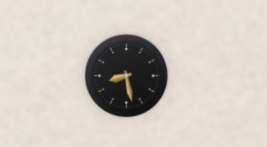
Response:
{"hour": 8, "minute": 28}
